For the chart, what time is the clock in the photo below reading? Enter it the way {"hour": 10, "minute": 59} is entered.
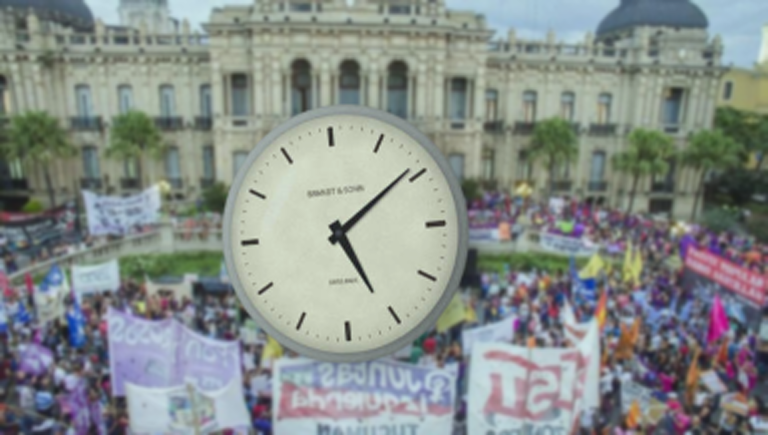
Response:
{"hour": 5, "minute": 9}
